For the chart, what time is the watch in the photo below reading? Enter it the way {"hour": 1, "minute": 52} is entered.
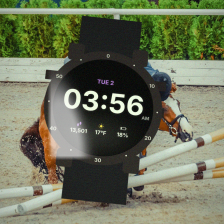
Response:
{"hour": 3, "minute": 56}
